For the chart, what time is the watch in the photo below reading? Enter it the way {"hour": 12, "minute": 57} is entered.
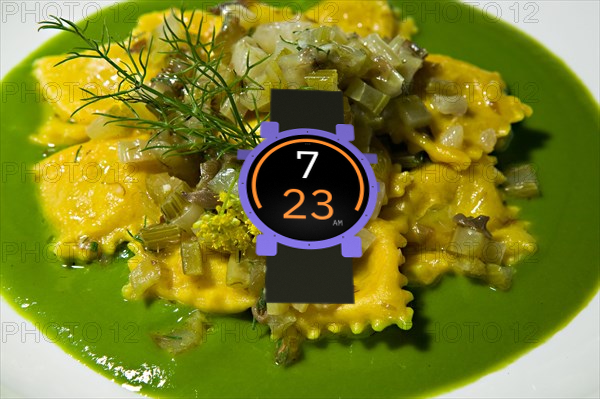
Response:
{"hour": 7, "minute": 23}
